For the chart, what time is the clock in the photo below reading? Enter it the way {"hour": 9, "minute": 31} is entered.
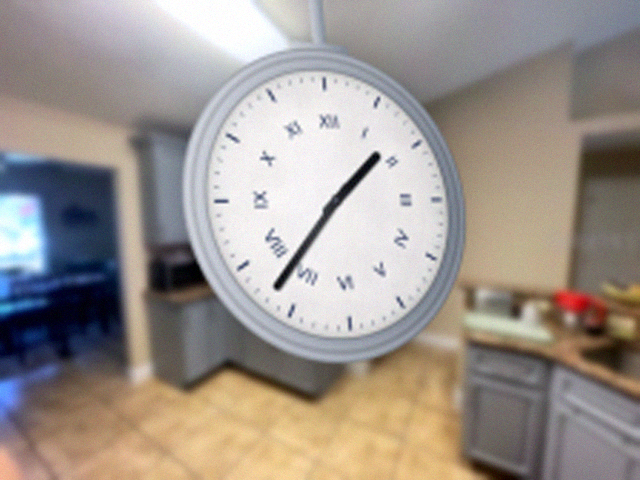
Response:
{"hour": 1, "minute": 37}
